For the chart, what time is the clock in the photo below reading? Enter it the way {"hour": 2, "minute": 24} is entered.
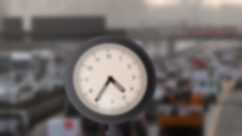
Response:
{"hour": 4, "minute": 36}
